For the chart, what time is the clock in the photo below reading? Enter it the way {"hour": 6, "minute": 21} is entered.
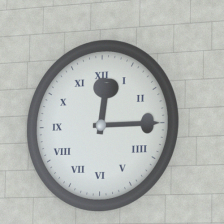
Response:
{"hour": 12, "minute": 15}
